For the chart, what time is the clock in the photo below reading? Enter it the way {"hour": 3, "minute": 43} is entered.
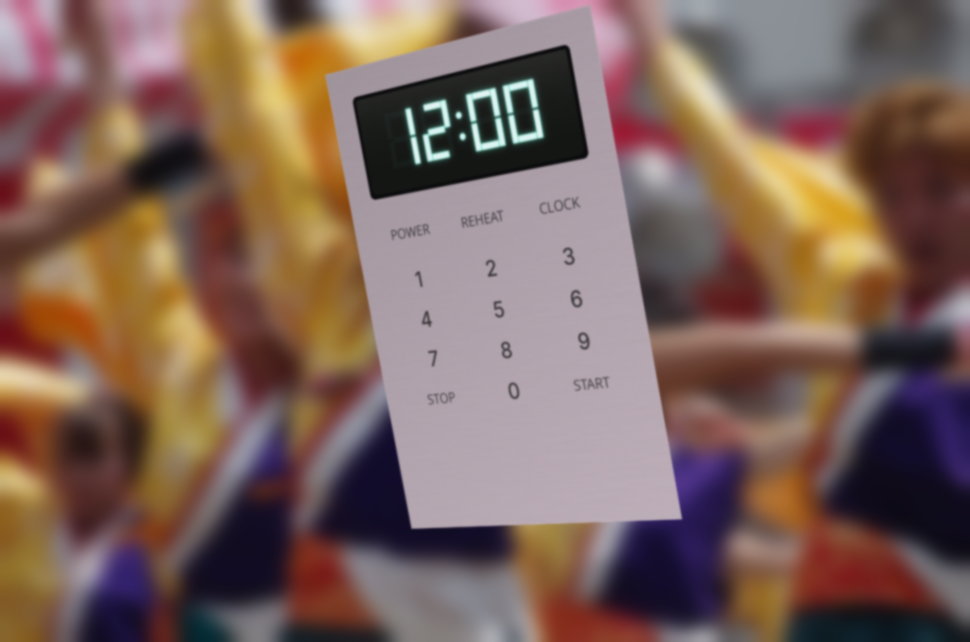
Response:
{"hour": 12, "minute": 0}
